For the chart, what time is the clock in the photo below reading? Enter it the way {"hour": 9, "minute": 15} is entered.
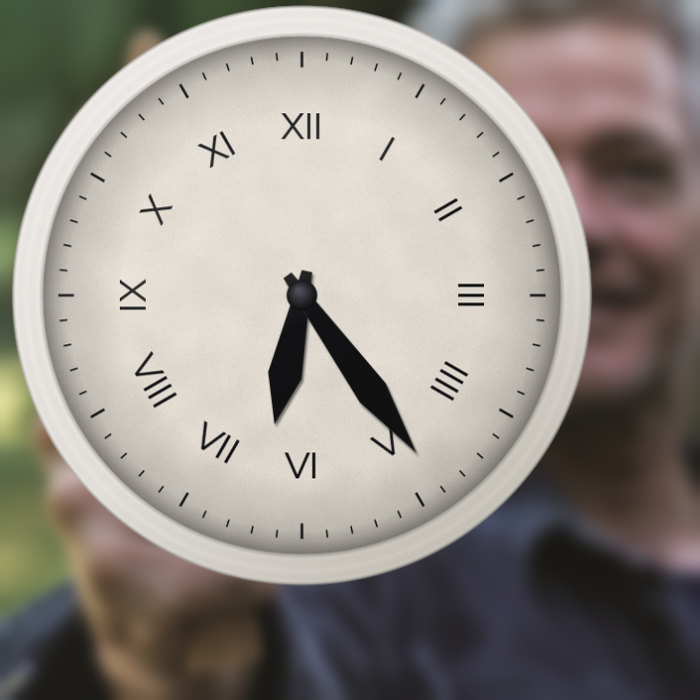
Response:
{"hour": 6, "minute": 24}
